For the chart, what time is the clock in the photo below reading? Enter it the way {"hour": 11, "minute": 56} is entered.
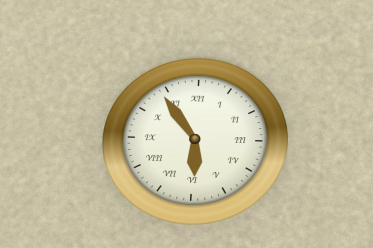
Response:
{"hour": 5, "minute": 54}
